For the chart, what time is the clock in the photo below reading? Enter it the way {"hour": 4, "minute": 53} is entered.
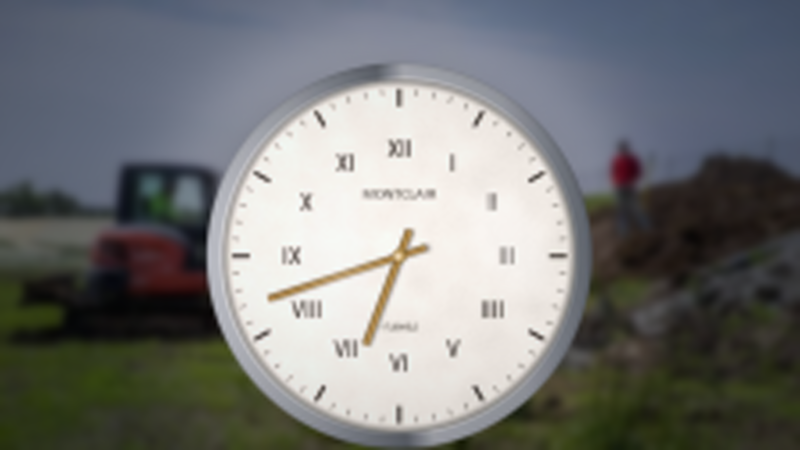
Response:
{"hour": 6, "minute": 42}
